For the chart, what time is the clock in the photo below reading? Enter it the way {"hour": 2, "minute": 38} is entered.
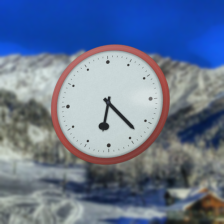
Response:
{"hour": 6, "minute": 23}
